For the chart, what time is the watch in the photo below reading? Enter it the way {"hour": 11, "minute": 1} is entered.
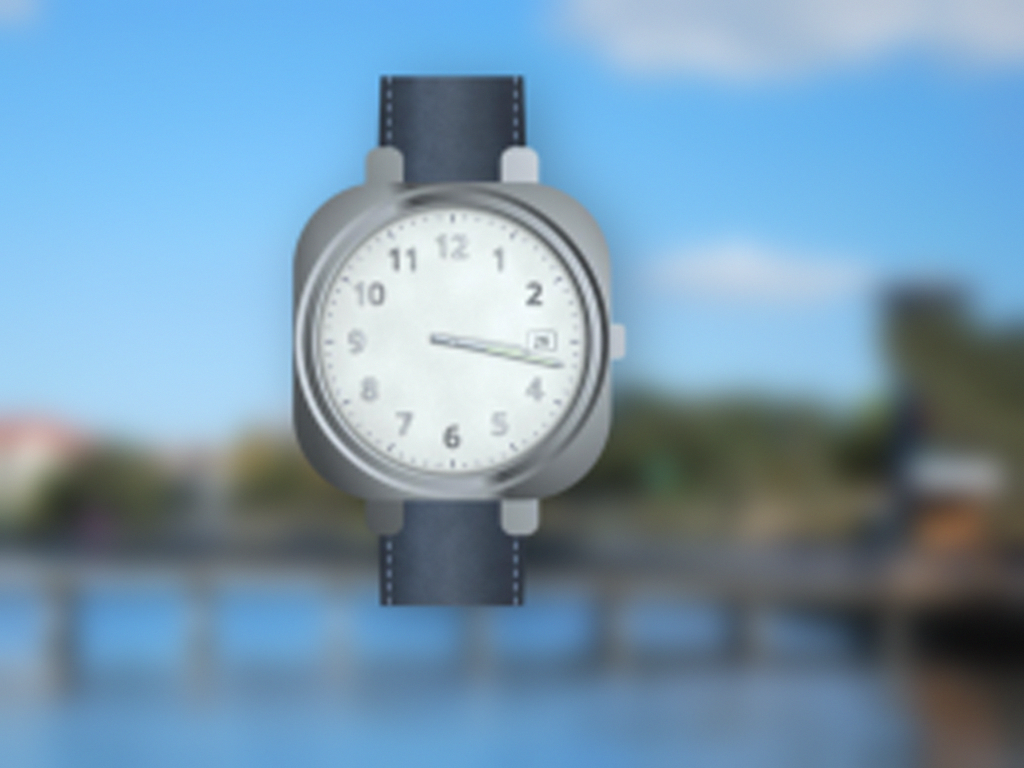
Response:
{"hour": 3, "minute": 17}
